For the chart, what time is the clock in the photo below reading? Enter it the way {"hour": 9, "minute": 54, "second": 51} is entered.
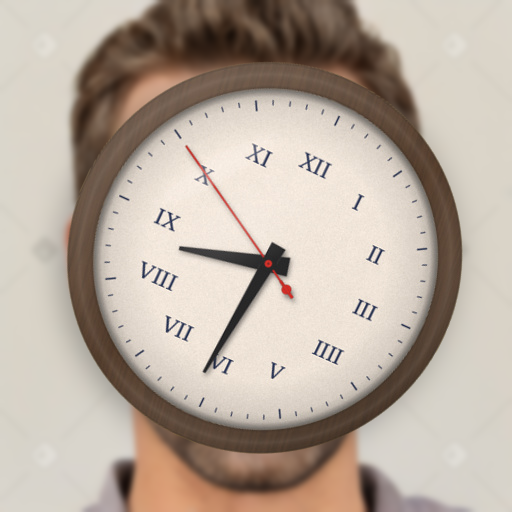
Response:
{"hour": 8, "minute": 30, "second": 50}
